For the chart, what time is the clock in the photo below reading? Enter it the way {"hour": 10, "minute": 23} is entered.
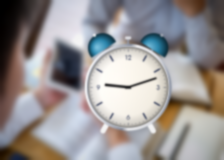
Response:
{"hour": 9, "minute": 12}
